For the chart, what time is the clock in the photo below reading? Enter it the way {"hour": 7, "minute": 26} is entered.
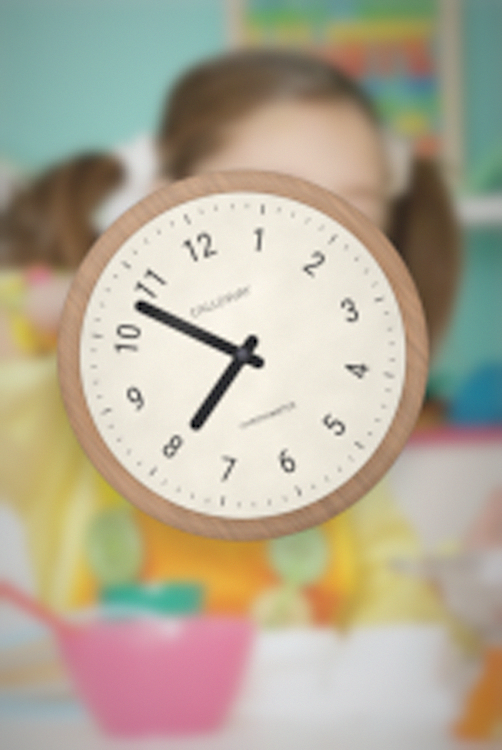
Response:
{"hour": 7, "minute": 53}
